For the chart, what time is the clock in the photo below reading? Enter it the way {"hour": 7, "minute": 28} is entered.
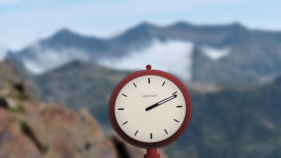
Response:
{"hour": 2, "minute": 11}
